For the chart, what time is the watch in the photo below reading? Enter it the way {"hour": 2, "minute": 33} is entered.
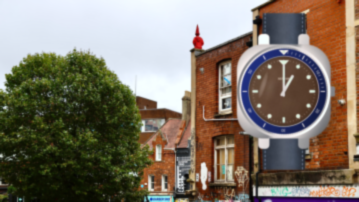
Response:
{"hour": 1, "minute": 0}
